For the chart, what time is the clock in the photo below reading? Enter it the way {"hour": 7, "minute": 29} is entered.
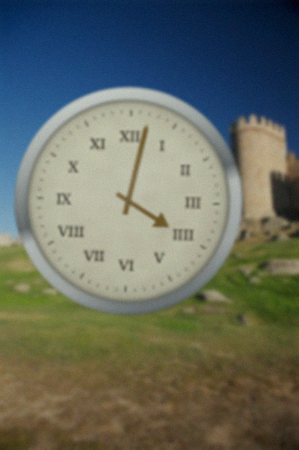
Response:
{"hour": 4, "minute": 2}
